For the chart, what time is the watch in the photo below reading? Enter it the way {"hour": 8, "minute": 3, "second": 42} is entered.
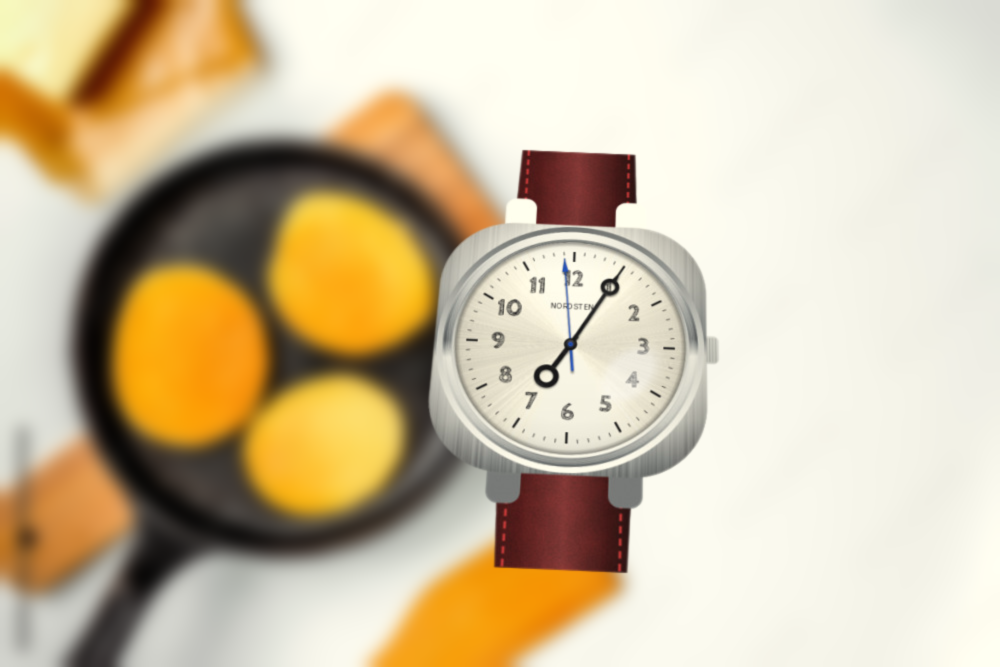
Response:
{"hour": 7, "minute": 4, "second": 59}
